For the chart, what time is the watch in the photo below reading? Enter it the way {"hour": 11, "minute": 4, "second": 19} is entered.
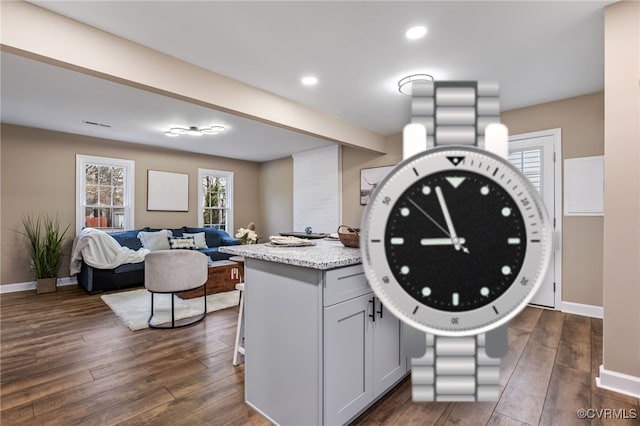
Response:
{"hour": 8, "minute": 56, "second": 52}
